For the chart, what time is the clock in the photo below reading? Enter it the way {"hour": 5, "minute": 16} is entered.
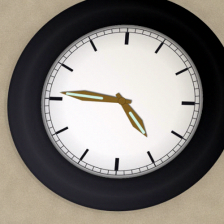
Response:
{"hour": 4, "minute": 46}
